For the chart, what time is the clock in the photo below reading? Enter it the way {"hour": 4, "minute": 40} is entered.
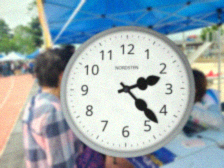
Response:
{"hour": 2, "minute": 23}
